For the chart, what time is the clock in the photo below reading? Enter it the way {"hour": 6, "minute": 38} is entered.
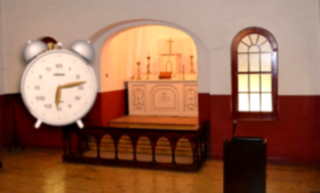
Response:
{"hour": 6, "minute": 13}
